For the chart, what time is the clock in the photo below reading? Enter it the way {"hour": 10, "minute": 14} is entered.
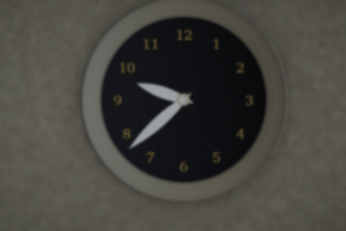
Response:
{"hour": 9, "minute": 38}
